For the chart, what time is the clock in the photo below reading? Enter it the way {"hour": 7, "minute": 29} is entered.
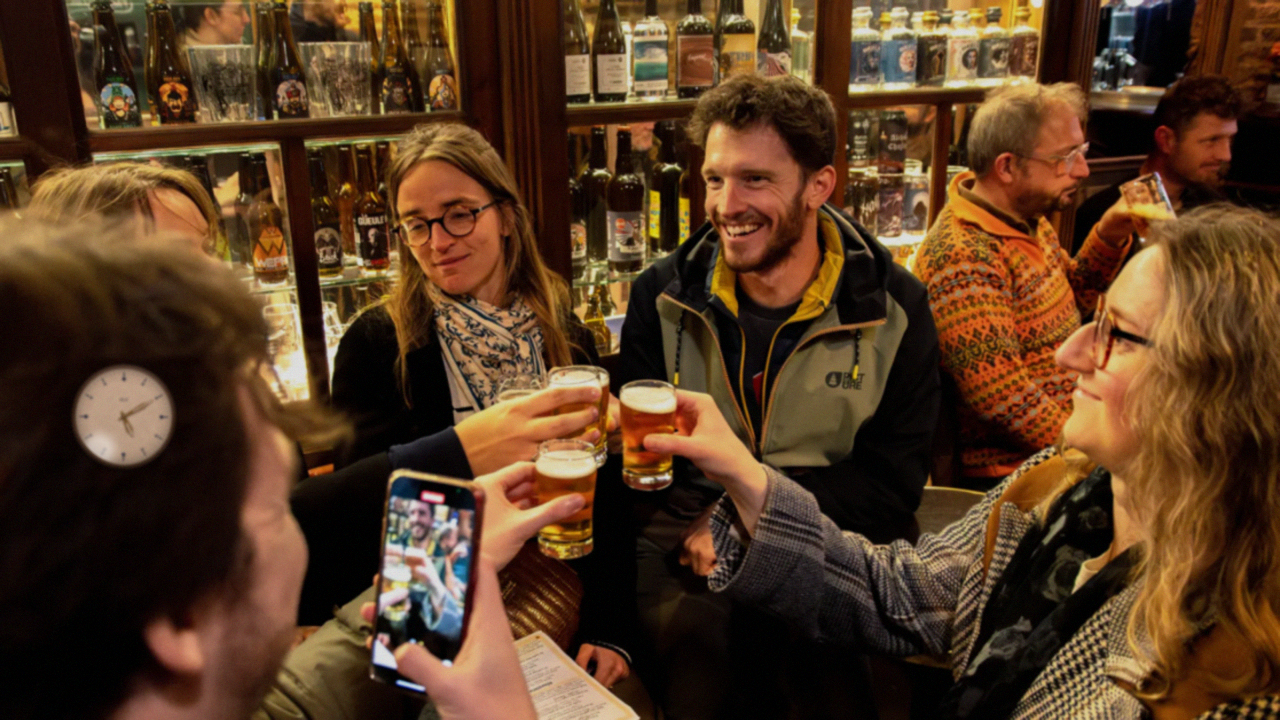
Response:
{"hour": 5, "minute": 10}
